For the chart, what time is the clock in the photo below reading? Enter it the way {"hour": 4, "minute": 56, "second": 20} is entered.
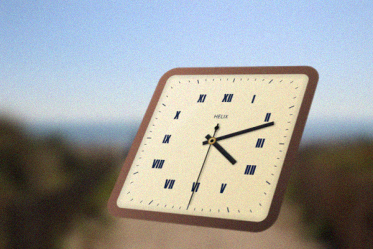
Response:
{"hour": 4, "minute": 11, "second": 30}
